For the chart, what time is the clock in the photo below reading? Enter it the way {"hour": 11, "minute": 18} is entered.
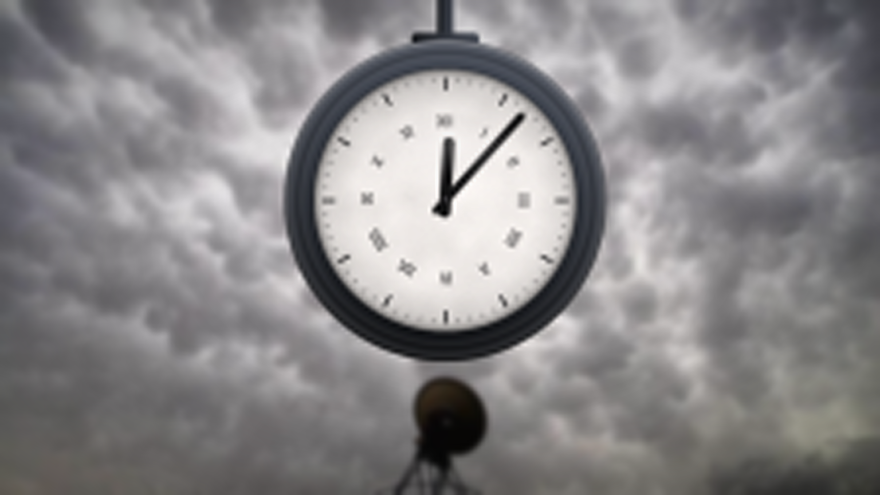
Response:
{"hour": 12, "minute": 7}
